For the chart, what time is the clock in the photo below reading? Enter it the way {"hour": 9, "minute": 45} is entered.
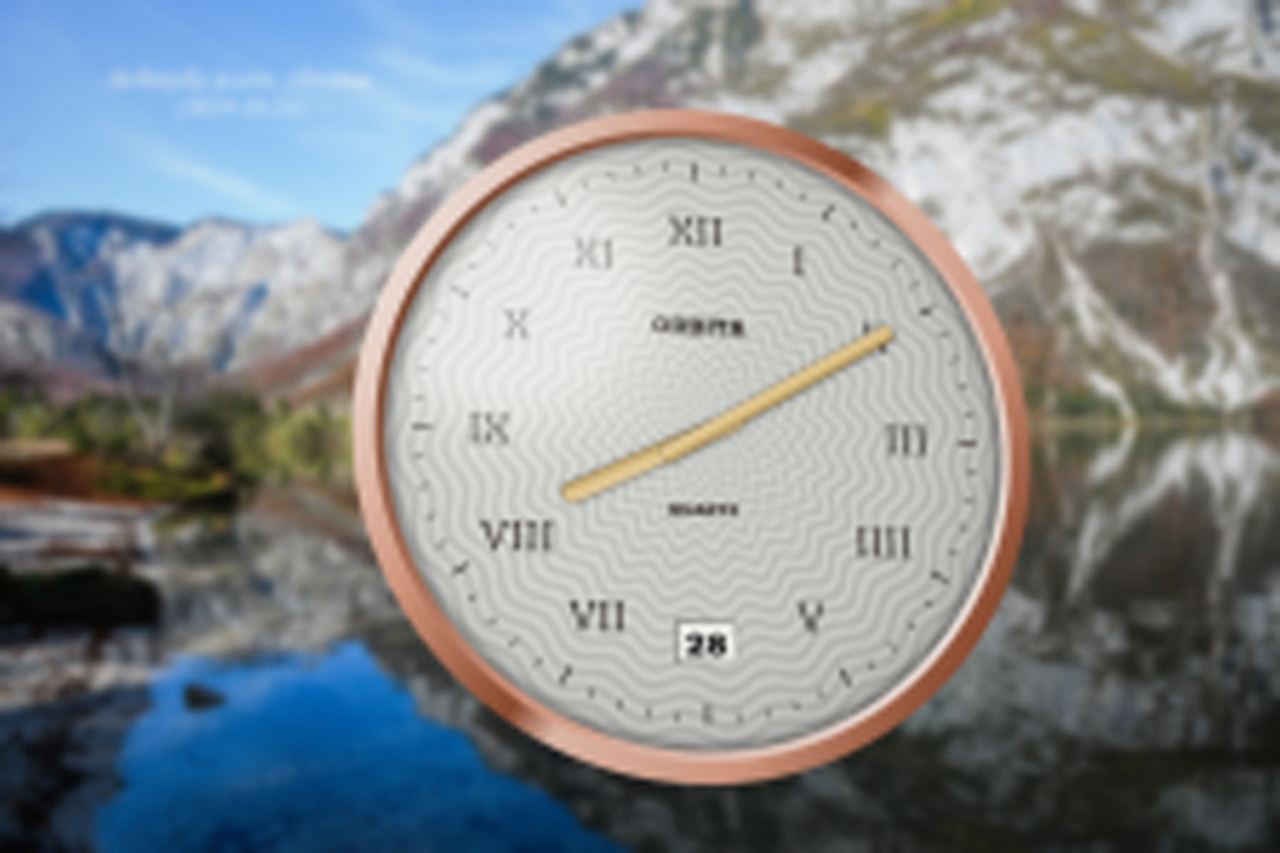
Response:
{"hour": 8, "minute": 10}
